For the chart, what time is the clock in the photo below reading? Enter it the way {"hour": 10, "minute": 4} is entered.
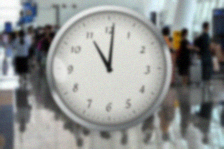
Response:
{"hour": 11, "minute": 1}
